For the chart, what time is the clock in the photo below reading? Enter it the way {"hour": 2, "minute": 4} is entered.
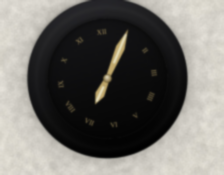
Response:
{"hour": 7, "minute": 5}
